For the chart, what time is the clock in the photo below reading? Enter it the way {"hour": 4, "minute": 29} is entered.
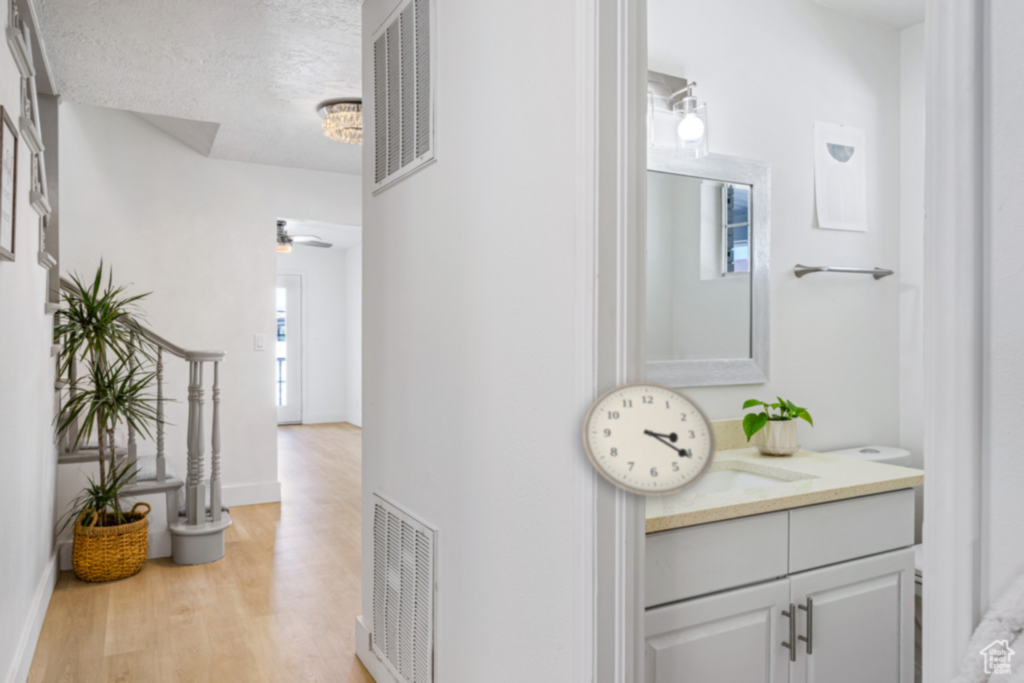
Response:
{"hour": 3, "minute": 21}
